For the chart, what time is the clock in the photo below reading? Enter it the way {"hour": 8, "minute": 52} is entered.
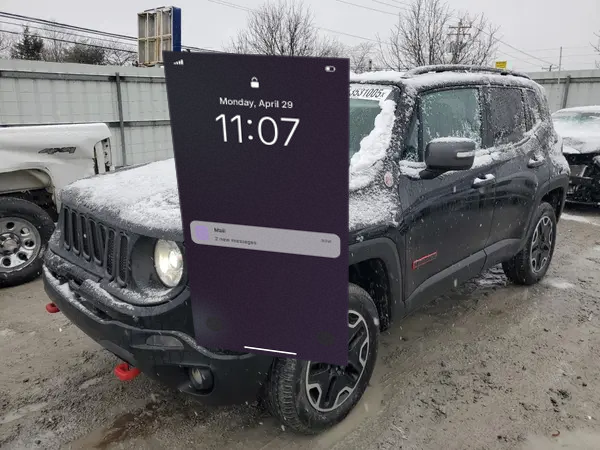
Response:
{"hour": 11, "minute": 7}
